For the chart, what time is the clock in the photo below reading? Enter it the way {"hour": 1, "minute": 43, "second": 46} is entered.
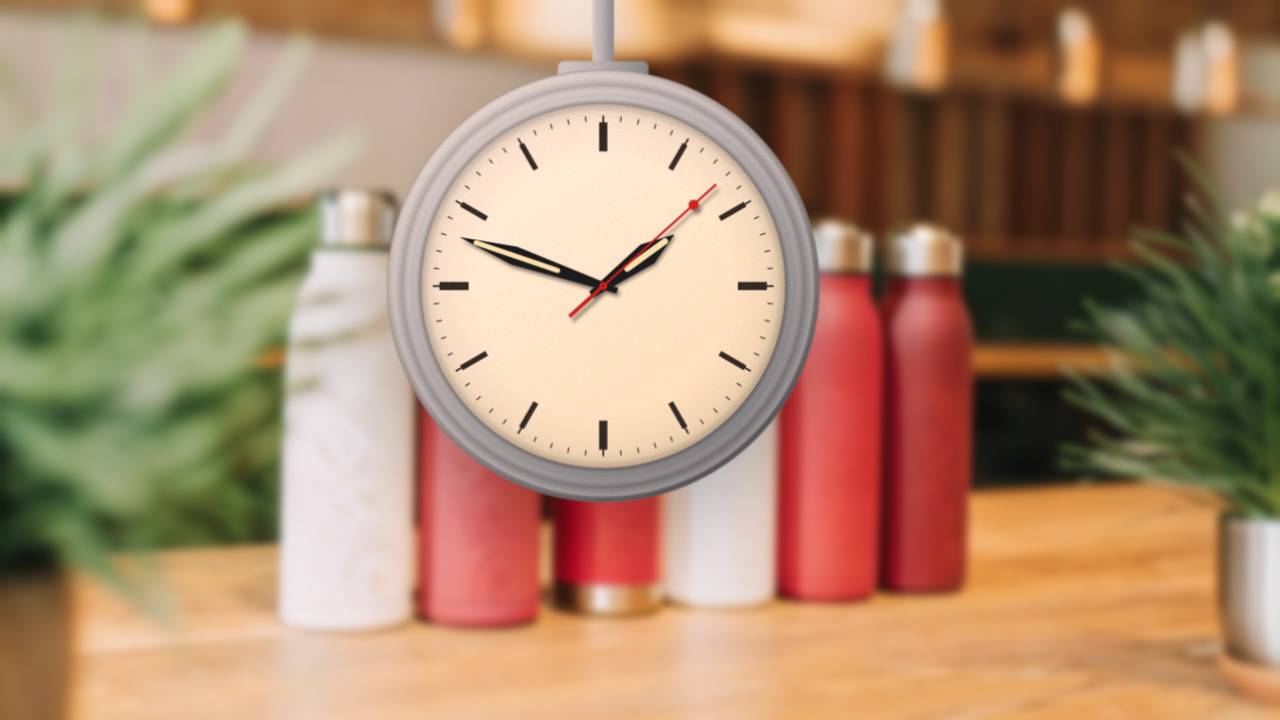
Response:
{"hour": 1, "minute": 48, "second": 8}
